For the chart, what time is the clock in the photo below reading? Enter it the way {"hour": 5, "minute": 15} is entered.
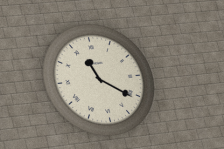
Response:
{"hour": 11, "minute": 21}
